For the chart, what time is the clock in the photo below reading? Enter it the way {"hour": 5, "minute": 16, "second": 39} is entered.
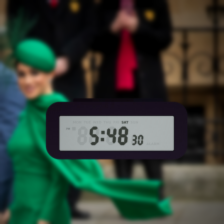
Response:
{"hour": 5, "minute": 48, "second": 30}
